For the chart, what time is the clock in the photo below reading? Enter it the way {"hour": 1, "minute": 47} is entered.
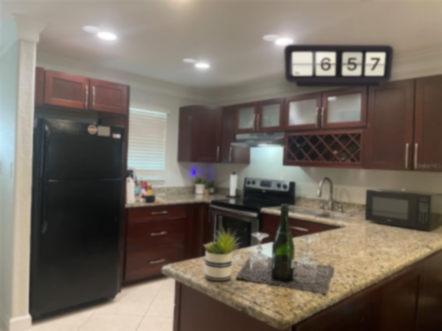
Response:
{"hour": 6, "minute": 57}
